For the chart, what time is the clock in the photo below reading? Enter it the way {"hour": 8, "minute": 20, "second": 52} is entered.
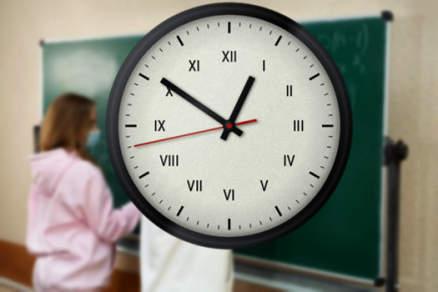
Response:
{"hour": 12, "minute": 50, "second": 43}
